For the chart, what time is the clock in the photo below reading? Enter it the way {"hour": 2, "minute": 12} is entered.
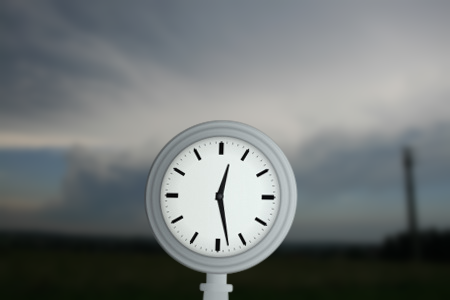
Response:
{"hour": 12, "minute": 28}
